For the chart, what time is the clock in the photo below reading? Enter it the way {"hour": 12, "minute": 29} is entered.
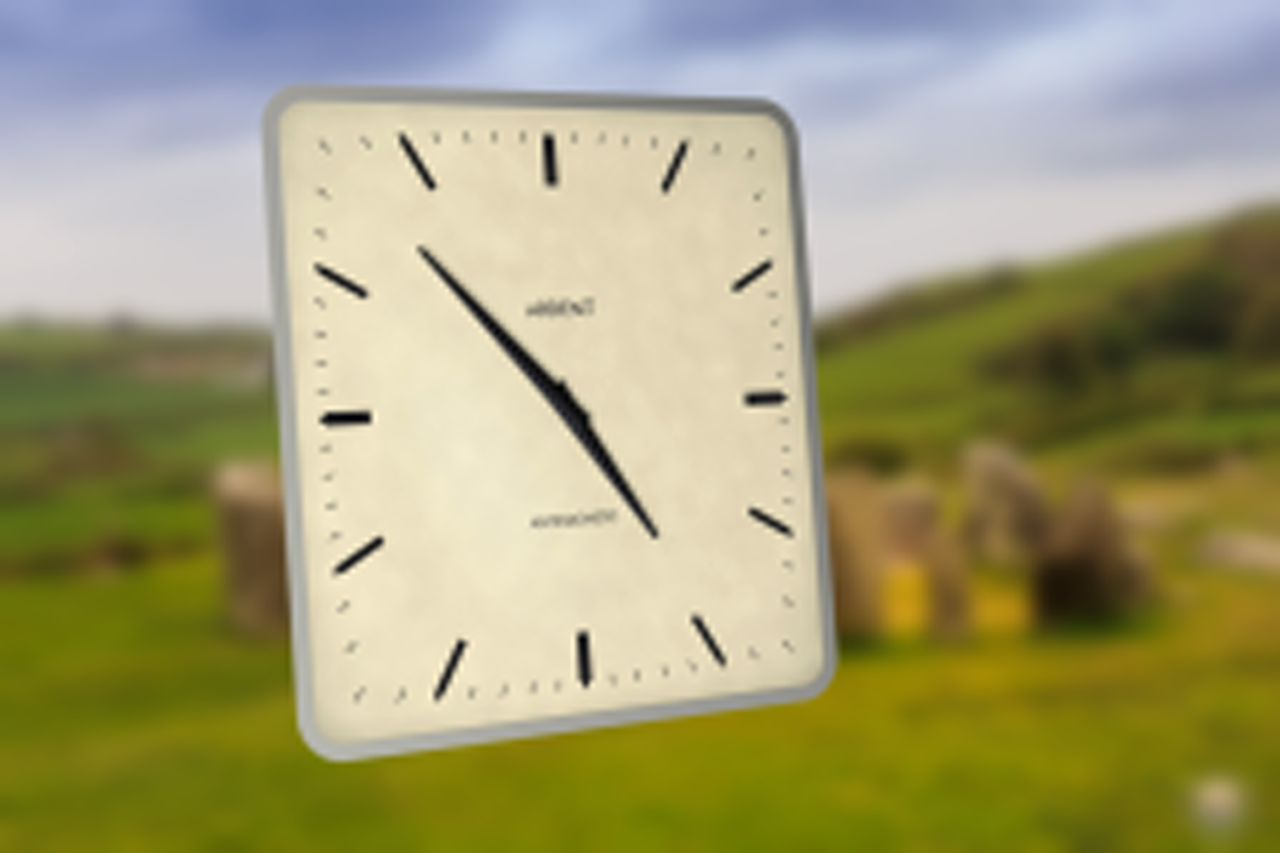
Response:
{"hour": 4, "minute": 53}
